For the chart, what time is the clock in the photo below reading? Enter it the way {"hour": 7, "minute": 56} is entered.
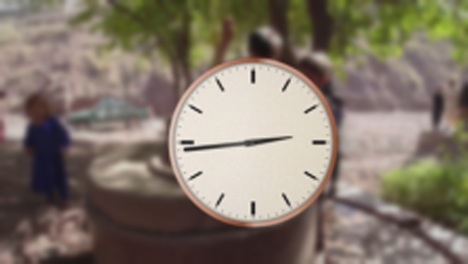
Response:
{"hour": 2, "minute": 44}
